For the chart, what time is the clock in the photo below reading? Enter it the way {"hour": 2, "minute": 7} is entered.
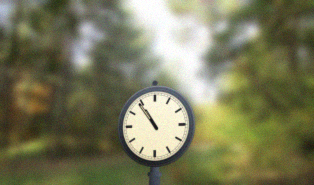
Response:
{"hour": 10, "minute": 54}
